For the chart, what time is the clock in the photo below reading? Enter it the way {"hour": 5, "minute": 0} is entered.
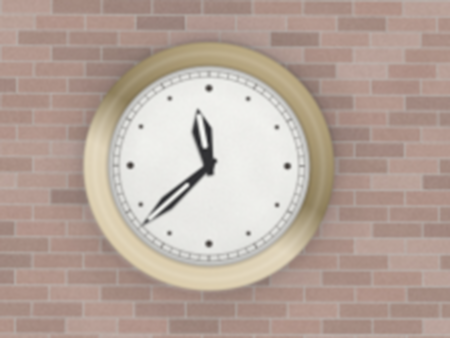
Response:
{"hour": 11, "minute": 38}
